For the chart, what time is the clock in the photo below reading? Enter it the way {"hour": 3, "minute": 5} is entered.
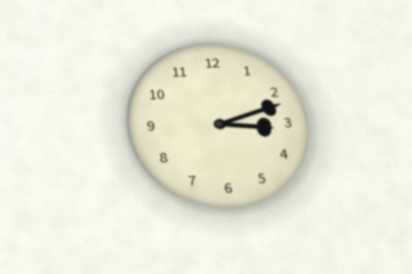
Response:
{"hour": 3, "minute": 12}
